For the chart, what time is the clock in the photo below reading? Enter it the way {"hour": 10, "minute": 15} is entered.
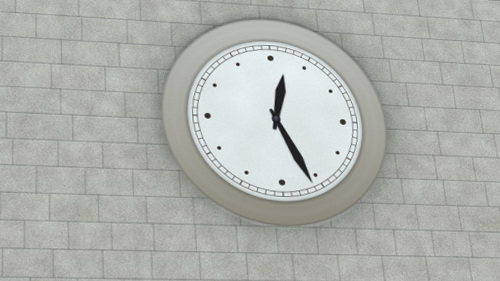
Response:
{"hour": 12, "minute": 26}
